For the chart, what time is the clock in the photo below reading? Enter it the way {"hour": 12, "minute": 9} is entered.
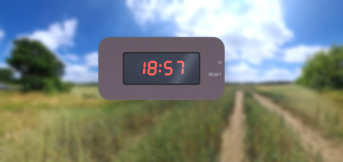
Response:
{"hour": 18, "minute": 57}
